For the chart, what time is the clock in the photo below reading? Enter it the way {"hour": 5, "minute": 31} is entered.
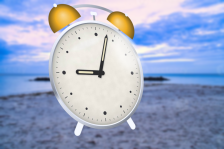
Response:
{"hour": 9, "minute": 3}
